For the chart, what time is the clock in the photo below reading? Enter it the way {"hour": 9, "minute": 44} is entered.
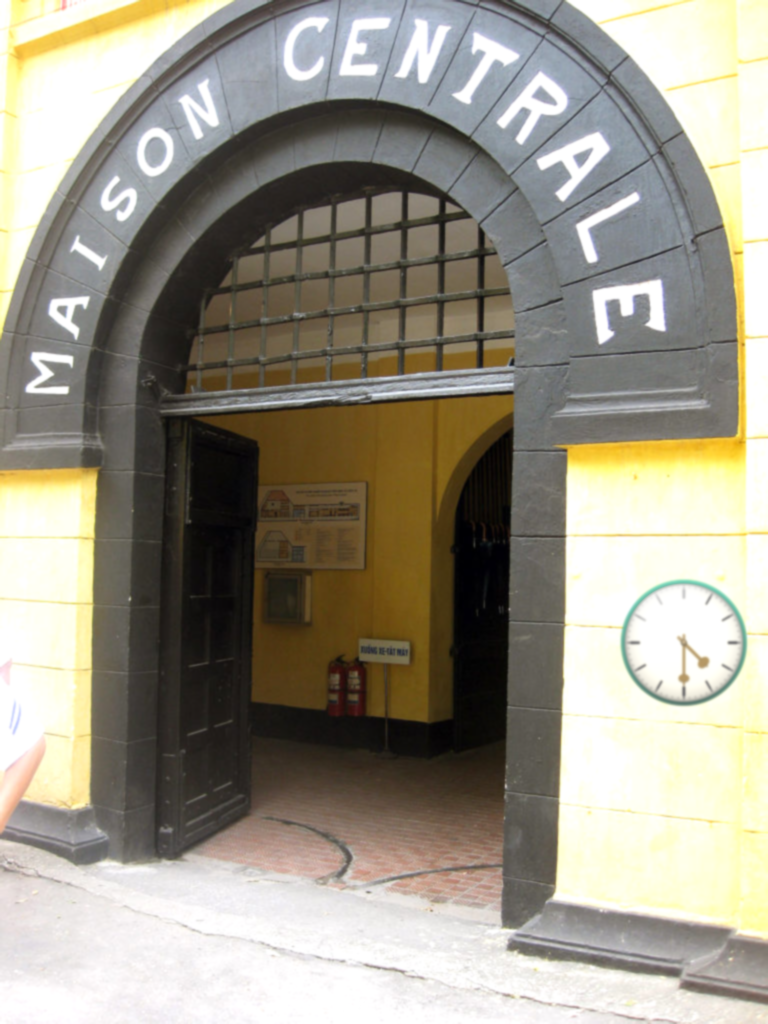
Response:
{"hour": 4, "minute": 30}
